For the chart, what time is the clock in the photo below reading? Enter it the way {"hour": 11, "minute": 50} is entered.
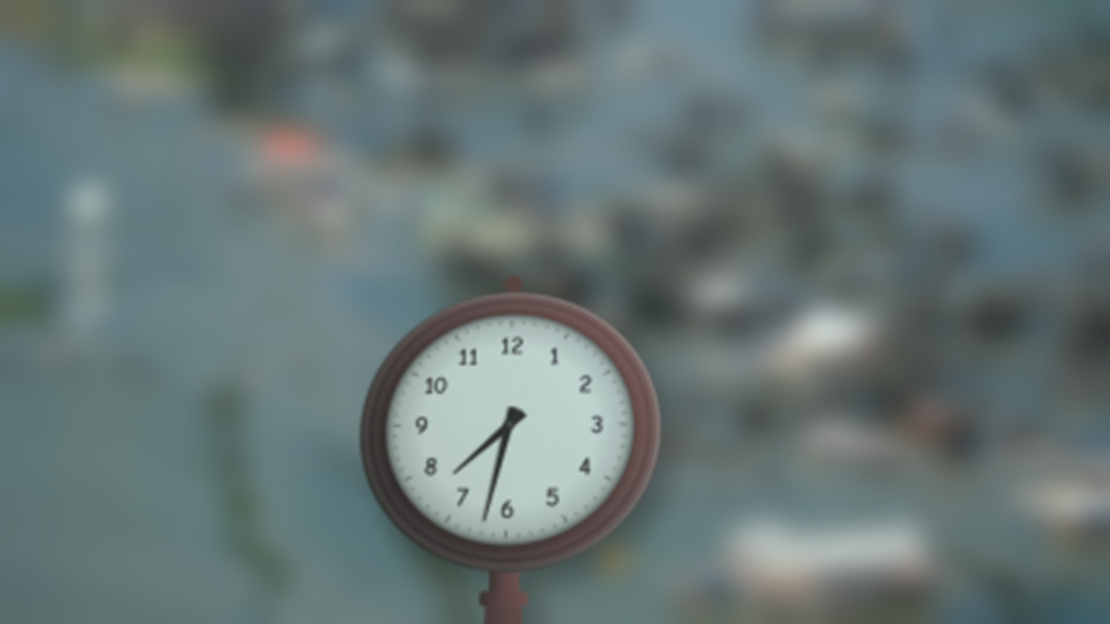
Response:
{"hour": 7, "minute": 32}
